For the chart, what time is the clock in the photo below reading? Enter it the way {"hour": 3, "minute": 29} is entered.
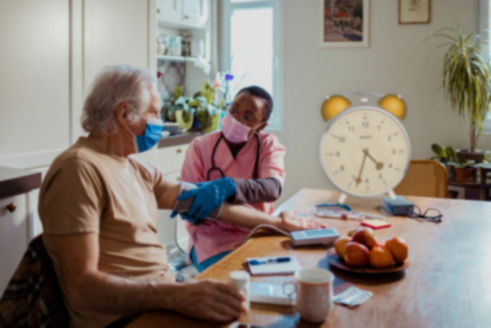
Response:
{"hour": 4, "minute": 33}
